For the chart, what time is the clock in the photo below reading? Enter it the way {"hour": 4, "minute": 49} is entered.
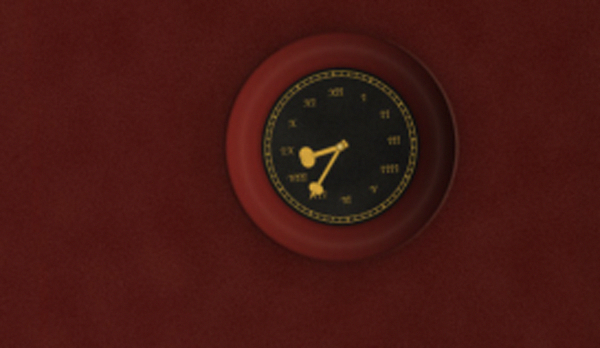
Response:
{"hour": 8, "minute": 36}
